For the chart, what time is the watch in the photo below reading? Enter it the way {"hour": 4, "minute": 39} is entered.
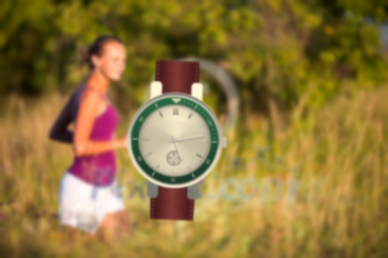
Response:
{"hour": 5, "minute": 13}
